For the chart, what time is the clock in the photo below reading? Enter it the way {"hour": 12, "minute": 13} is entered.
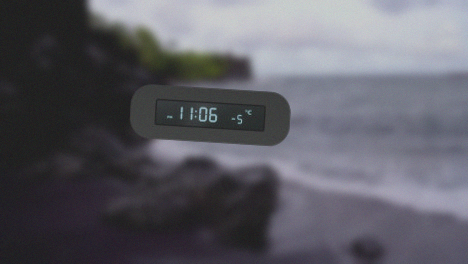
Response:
{"hour": 11, "minute": 6}
